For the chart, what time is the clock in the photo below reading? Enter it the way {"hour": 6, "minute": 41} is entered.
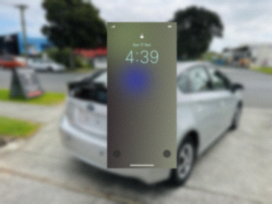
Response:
{"hour": 4, "minute": 39}
